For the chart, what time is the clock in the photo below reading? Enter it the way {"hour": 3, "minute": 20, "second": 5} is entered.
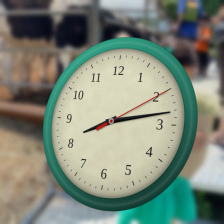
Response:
{"hour": 8, "minute": 13, "second": 10}
